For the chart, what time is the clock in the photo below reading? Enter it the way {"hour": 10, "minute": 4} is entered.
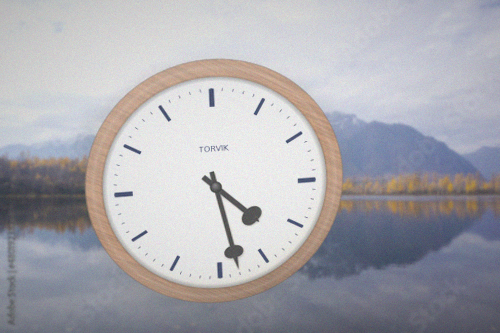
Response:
{"hour": 4, "minute": 28}
